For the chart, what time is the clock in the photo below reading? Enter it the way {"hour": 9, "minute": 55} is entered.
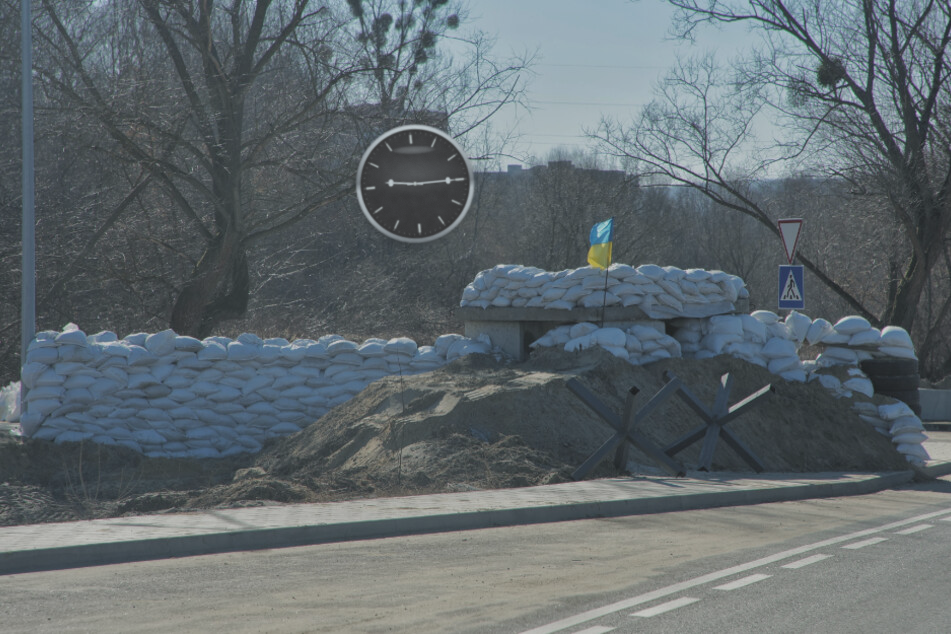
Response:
{"hour": 9, "minute": 15}
